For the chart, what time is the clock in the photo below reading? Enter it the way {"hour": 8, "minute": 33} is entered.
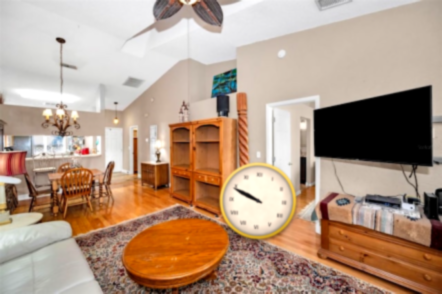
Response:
{"hour": 9, "minute": 49}
